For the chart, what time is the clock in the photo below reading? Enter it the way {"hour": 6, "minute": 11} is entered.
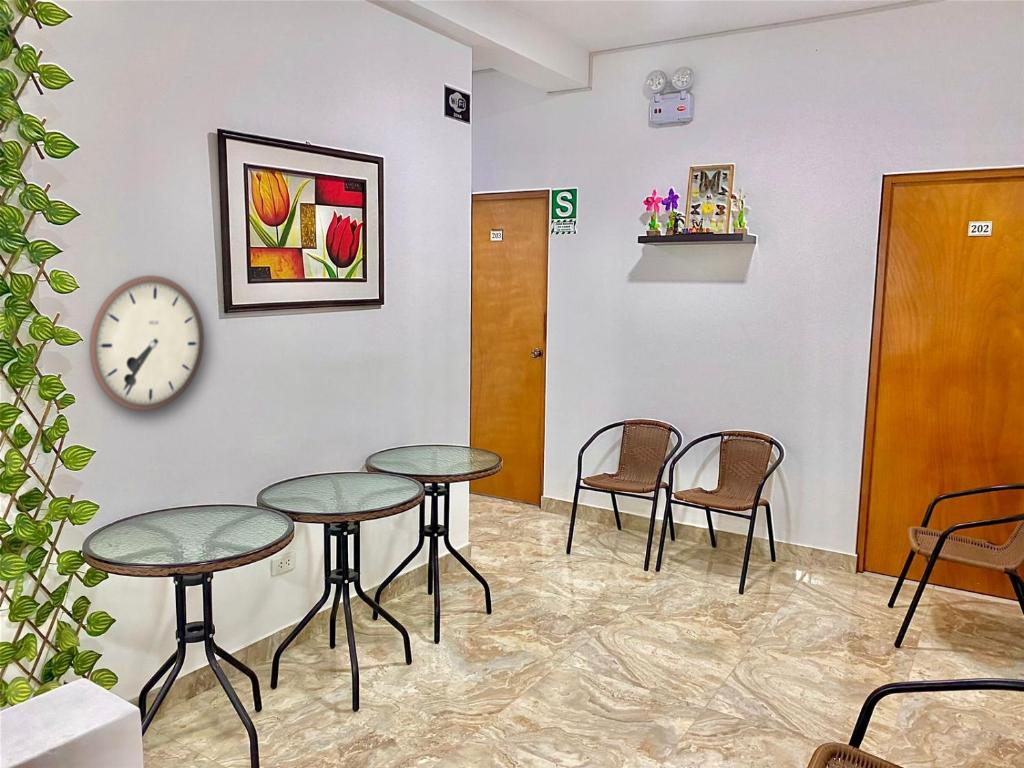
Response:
{"hour": 7, "minute": 36}
